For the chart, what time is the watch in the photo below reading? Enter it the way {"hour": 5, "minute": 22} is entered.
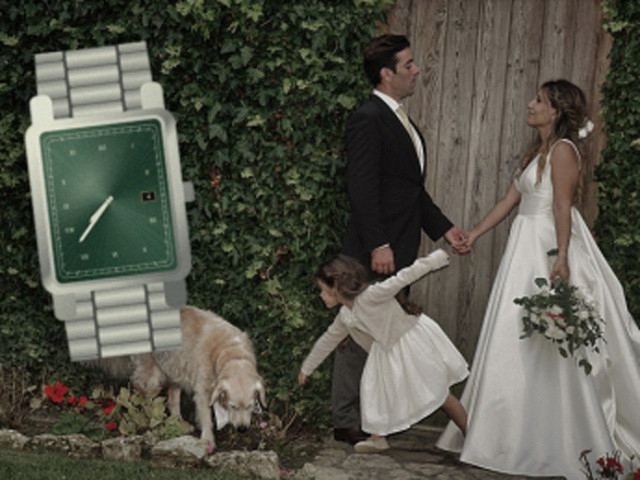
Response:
{"hour": 7, "minute": 37}
